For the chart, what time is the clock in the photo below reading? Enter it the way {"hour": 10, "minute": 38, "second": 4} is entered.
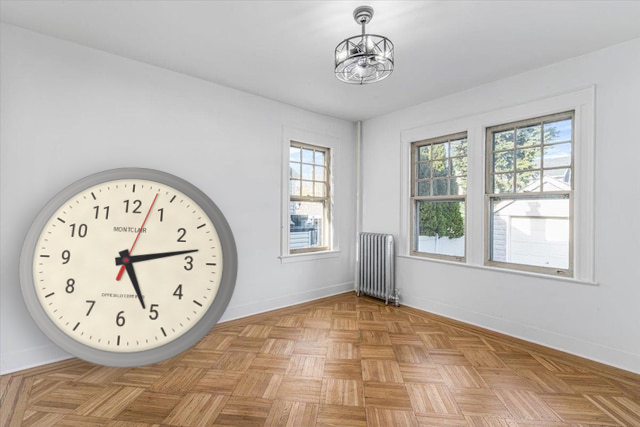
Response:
{"hour": 5, "minute": 13, "second": 3}
